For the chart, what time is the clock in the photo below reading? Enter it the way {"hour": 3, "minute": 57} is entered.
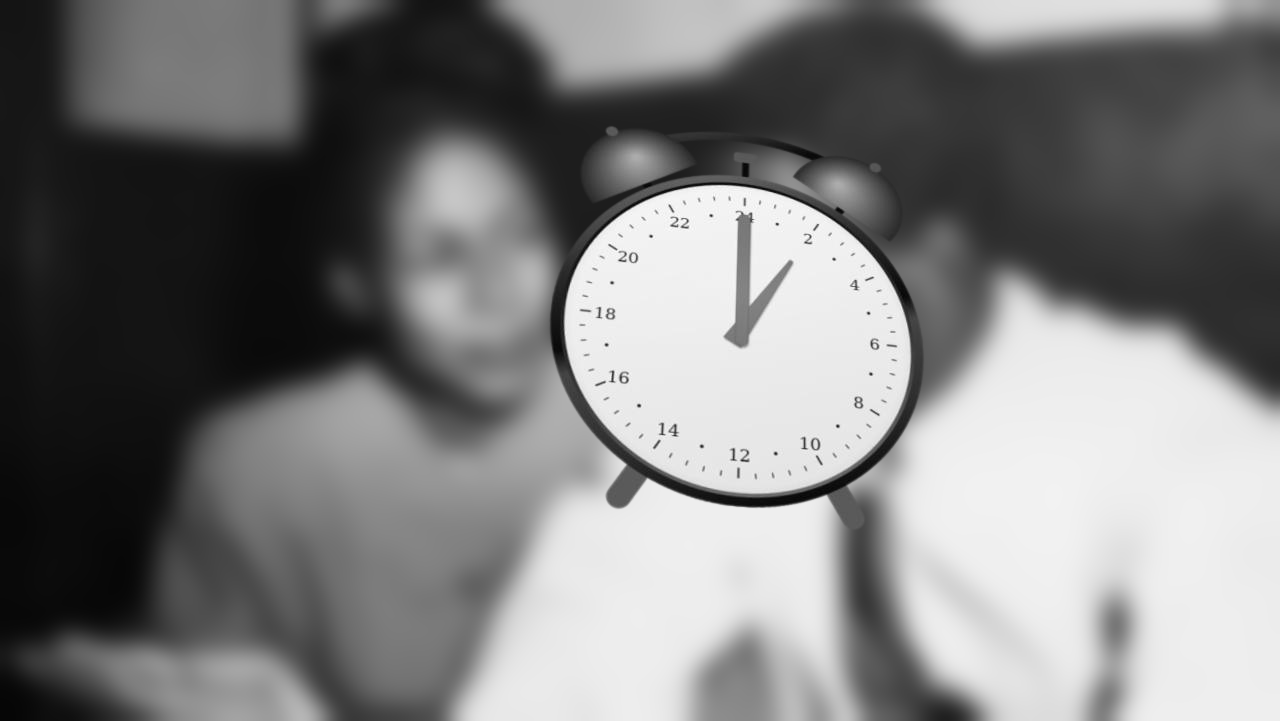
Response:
{"hour": 2, "minute": 0}
